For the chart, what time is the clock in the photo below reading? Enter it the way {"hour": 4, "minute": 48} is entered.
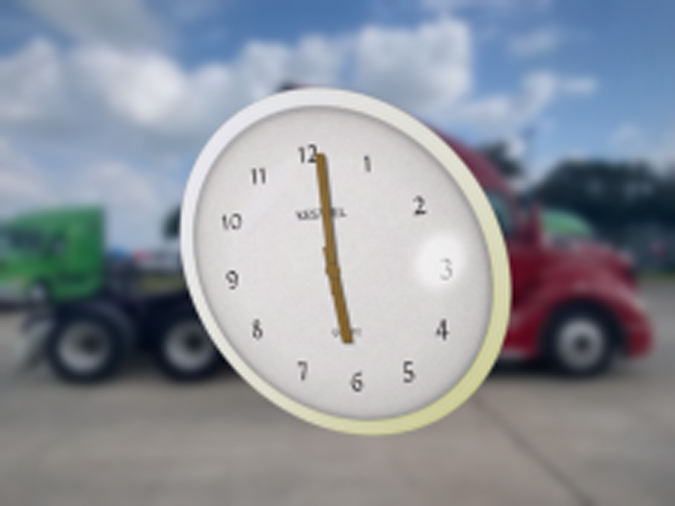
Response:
{"hour": 6, "minute": 1}
